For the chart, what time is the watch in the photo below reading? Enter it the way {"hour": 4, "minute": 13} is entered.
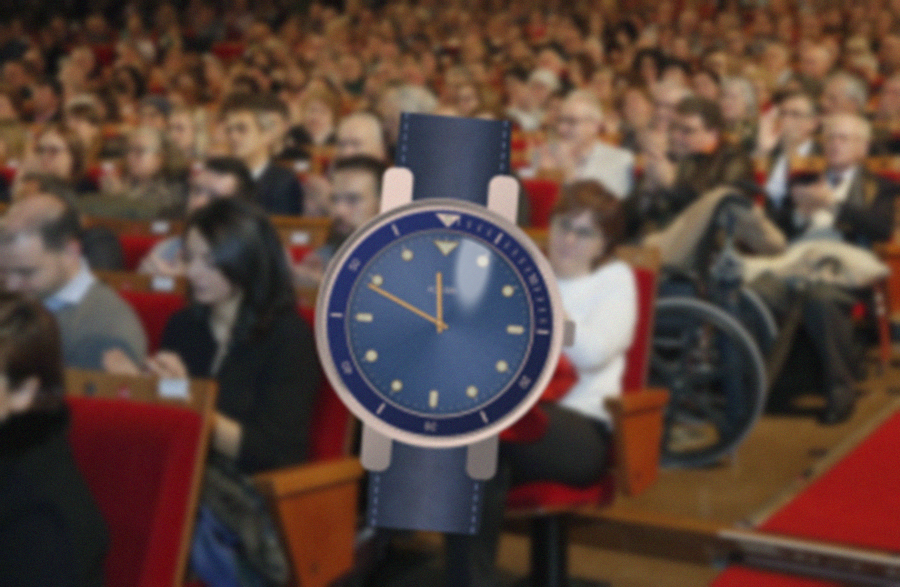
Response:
{"hour": 11, "minute": 49}
